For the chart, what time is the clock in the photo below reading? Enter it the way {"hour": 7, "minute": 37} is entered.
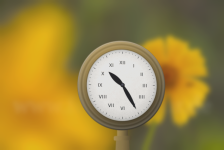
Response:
{"hour": 10, "minute": 25}
